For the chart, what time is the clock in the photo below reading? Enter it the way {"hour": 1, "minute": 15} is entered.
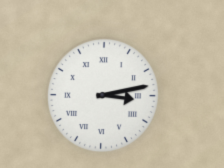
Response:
{"hour": 3, "minute": 13}
